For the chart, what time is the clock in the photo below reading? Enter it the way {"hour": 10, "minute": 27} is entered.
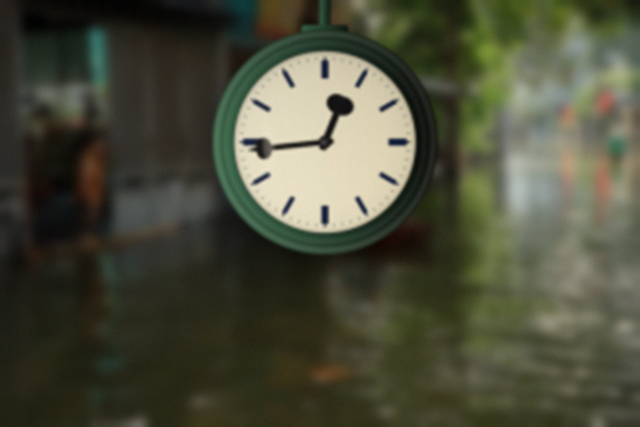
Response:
{"hour": 12, "minute": 44}
